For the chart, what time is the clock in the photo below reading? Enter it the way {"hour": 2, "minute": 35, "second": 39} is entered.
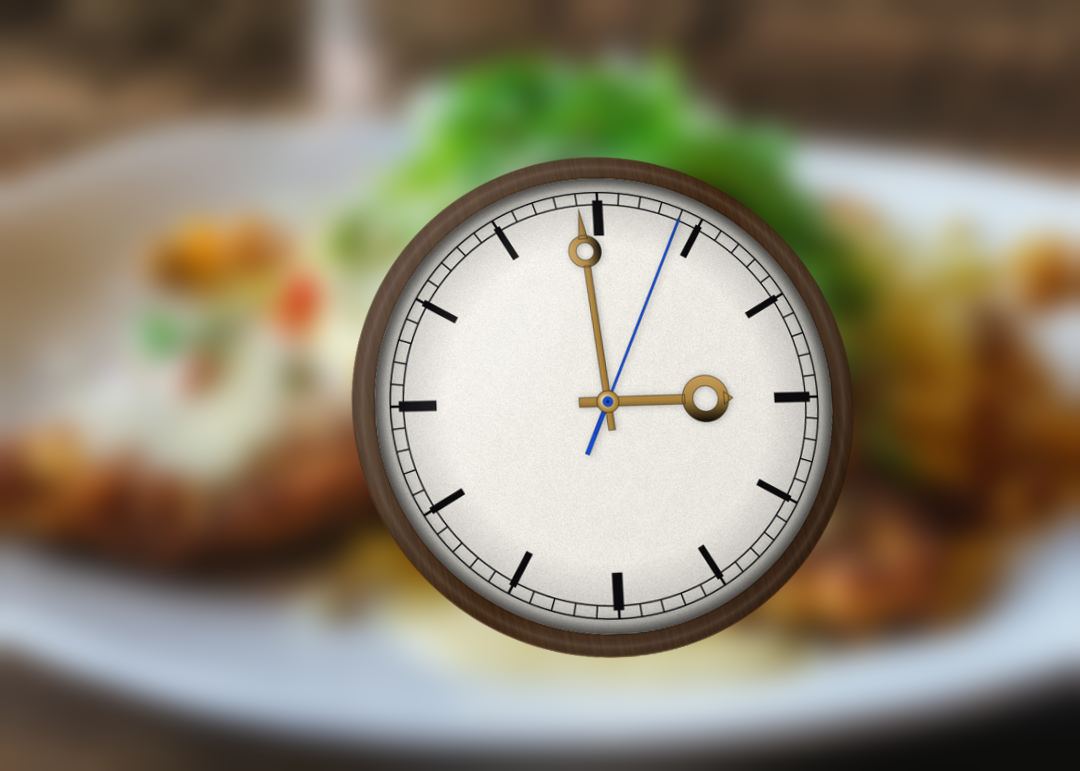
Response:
{"hour": 2, "minute": 59, "second": 4}
